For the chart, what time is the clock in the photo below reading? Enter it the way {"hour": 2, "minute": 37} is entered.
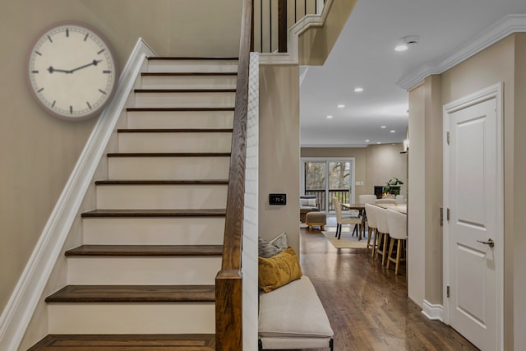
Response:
{"hour": 9, "minute": 12}
